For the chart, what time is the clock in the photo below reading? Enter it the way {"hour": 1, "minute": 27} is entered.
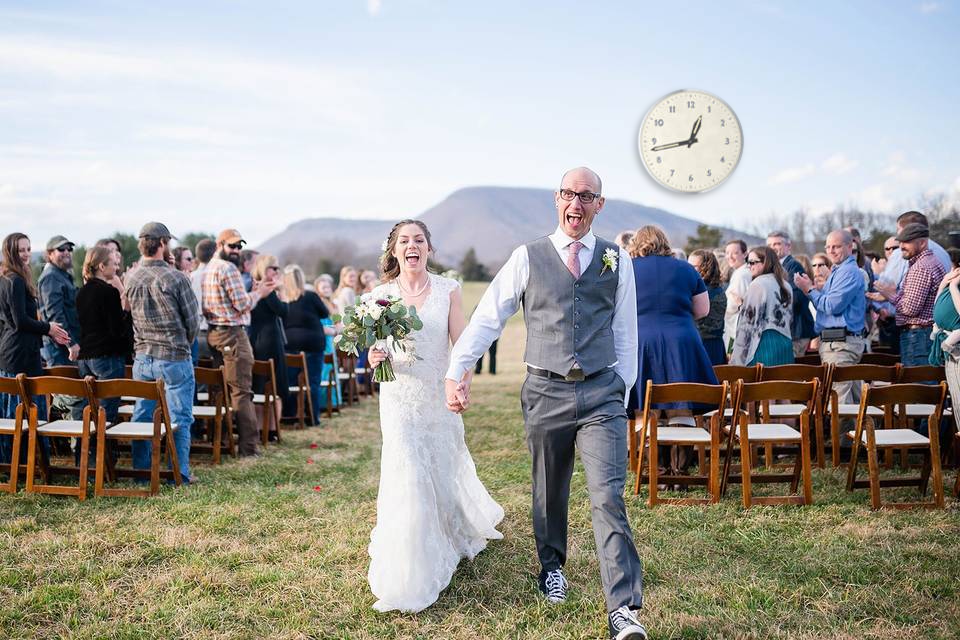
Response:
{"hour": 12, "minute": 43}
